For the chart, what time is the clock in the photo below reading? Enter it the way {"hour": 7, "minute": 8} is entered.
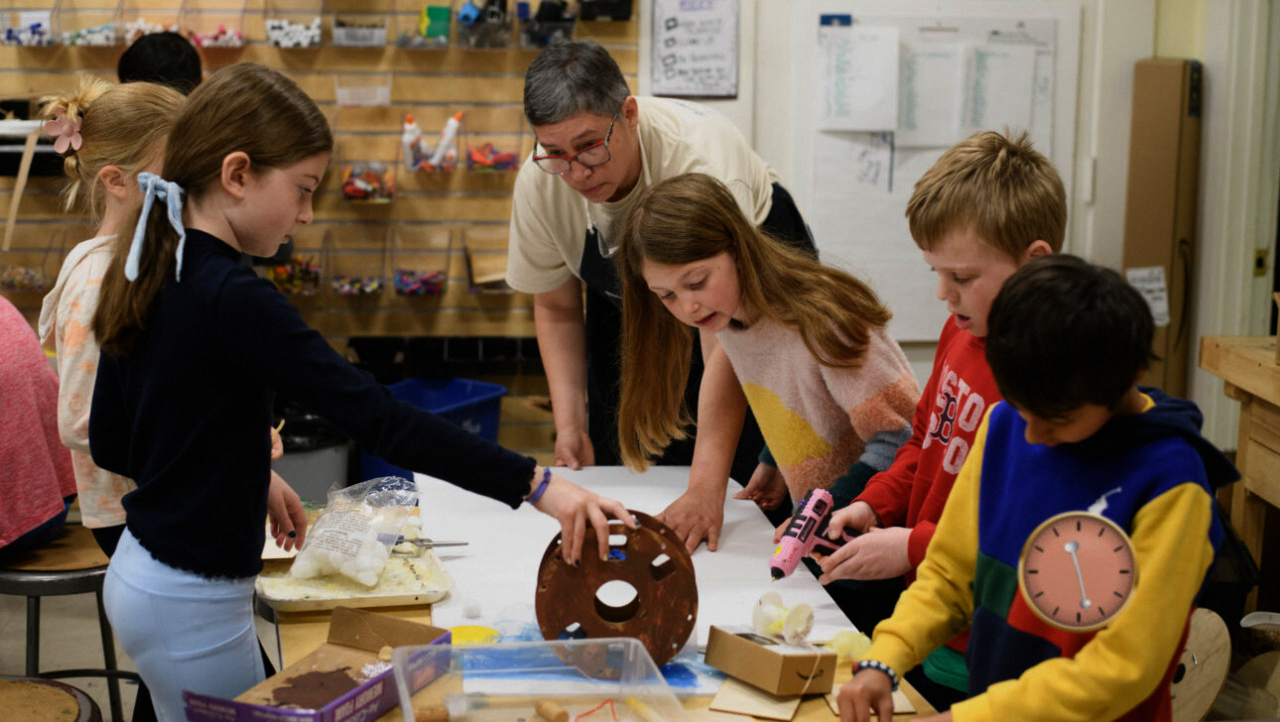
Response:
{"hour": 11, "minute": 28}
